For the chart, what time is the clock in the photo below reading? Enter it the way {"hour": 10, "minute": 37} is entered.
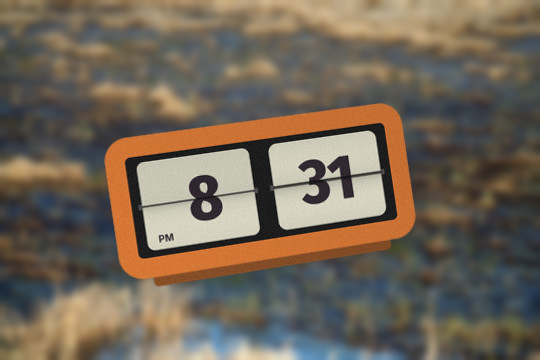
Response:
{"hour": 8, "minute": 31}
